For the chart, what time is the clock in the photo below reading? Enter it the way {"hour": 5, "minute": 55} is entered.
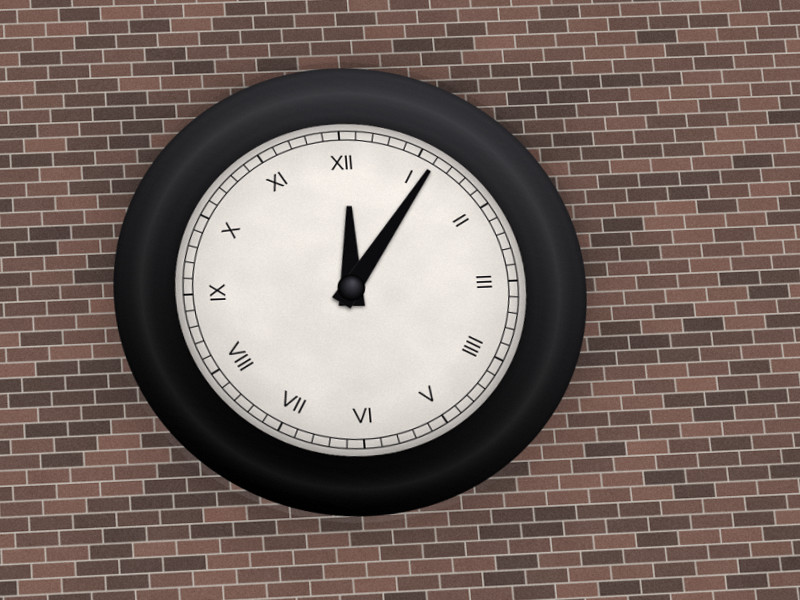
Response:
{"hour": 12, "minute": 6}
